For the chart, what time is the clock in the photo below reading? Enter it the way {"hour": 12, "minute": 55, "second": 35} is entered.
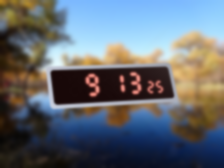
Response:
{"hour": 9, "minute": 13, "second": 25}
